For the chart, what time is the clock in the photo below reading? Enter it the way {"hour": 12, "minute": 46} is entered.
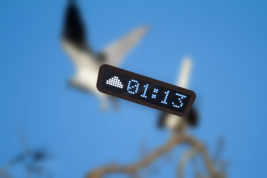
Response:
{"hour": 1, "minute": 13}
